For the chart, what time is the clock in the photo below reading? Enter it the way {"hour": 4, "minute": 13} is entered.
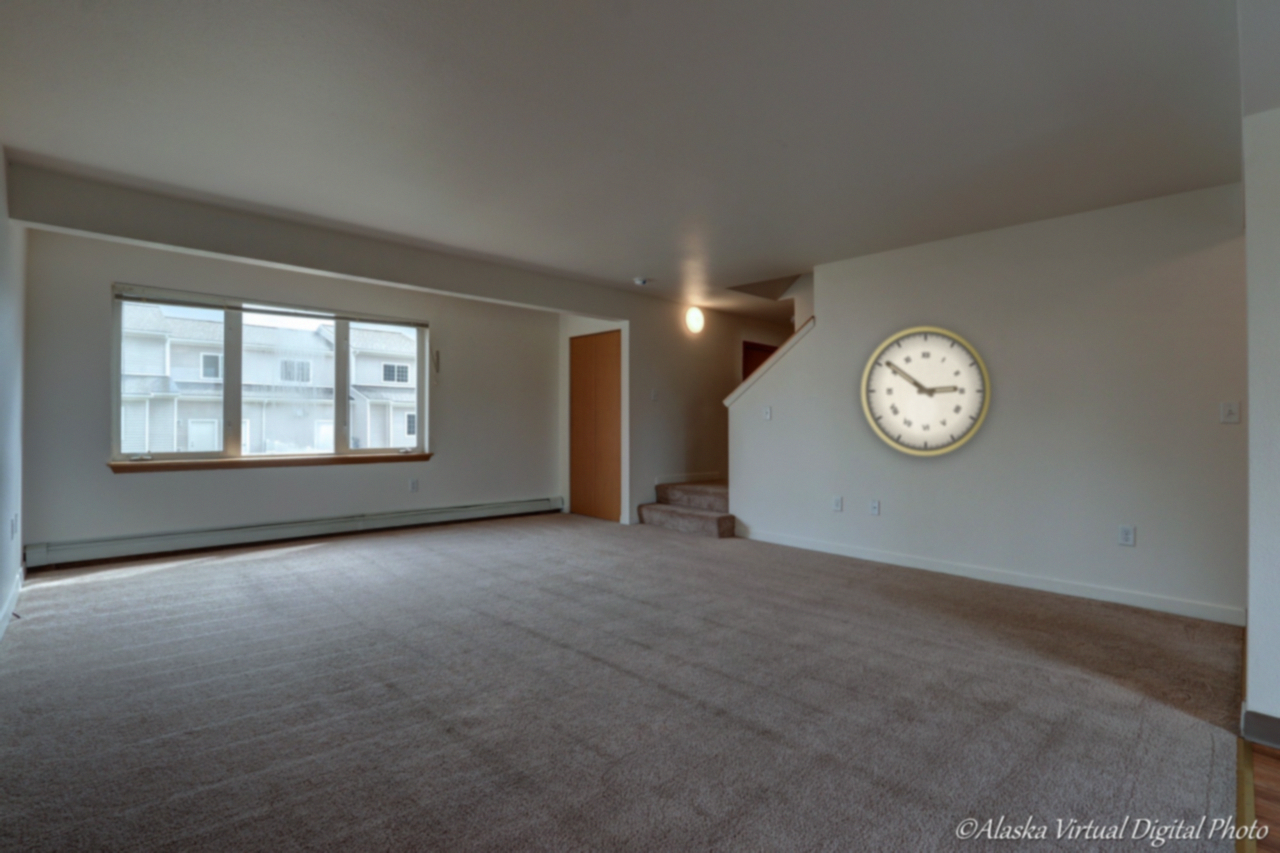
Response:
{"hour": 2, "minute": 51}
